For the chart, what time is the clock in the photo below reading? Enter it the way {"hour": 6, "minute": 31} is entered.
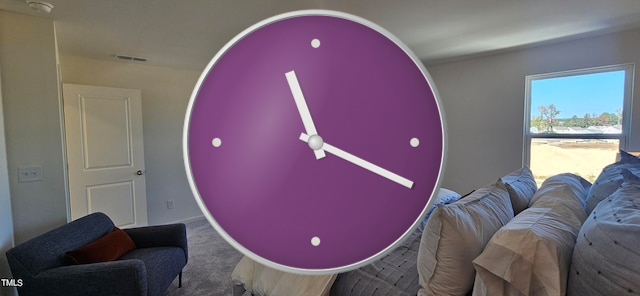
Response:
{"hour": 11, "minute": 19}
